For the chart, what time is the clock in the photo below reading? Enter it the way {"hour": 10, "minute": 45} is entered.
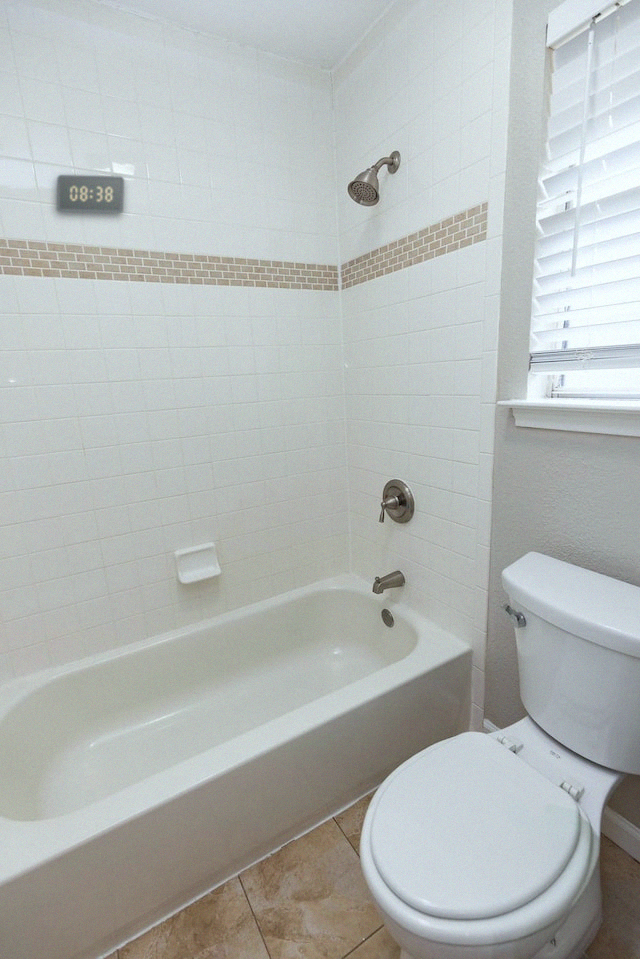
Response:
{"hour": 8, "minute": 38}
